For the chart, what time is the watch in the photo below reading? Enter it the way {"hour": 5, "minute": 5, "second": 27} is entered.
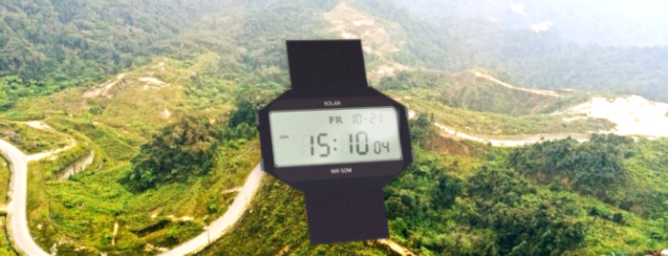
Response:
{"hour": 15, "minute": 10, "second": 4}
